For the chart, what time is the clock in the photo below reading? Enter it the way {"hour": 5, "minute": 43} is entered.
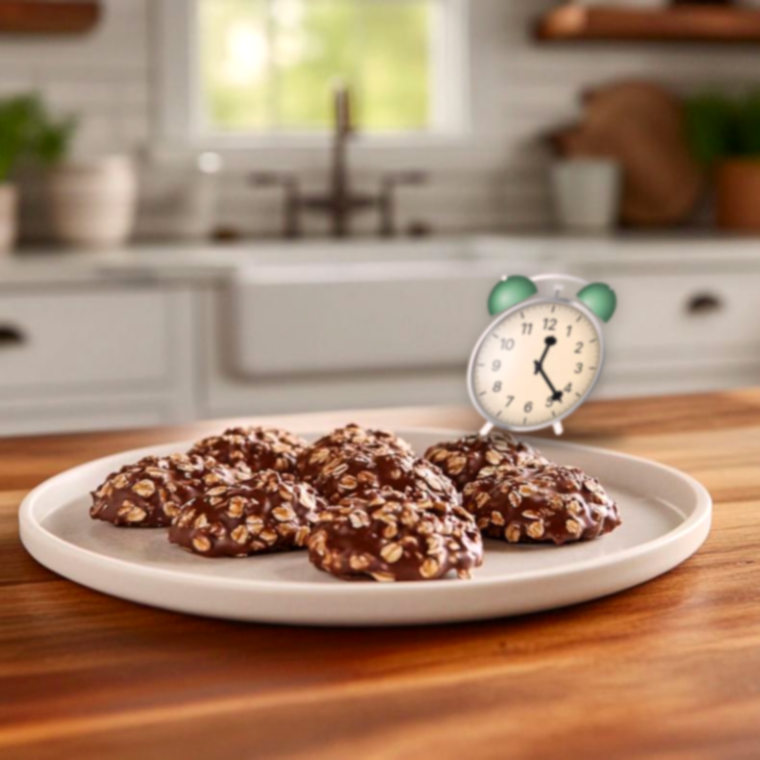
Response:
{"hour": 12, "minute": 23}
